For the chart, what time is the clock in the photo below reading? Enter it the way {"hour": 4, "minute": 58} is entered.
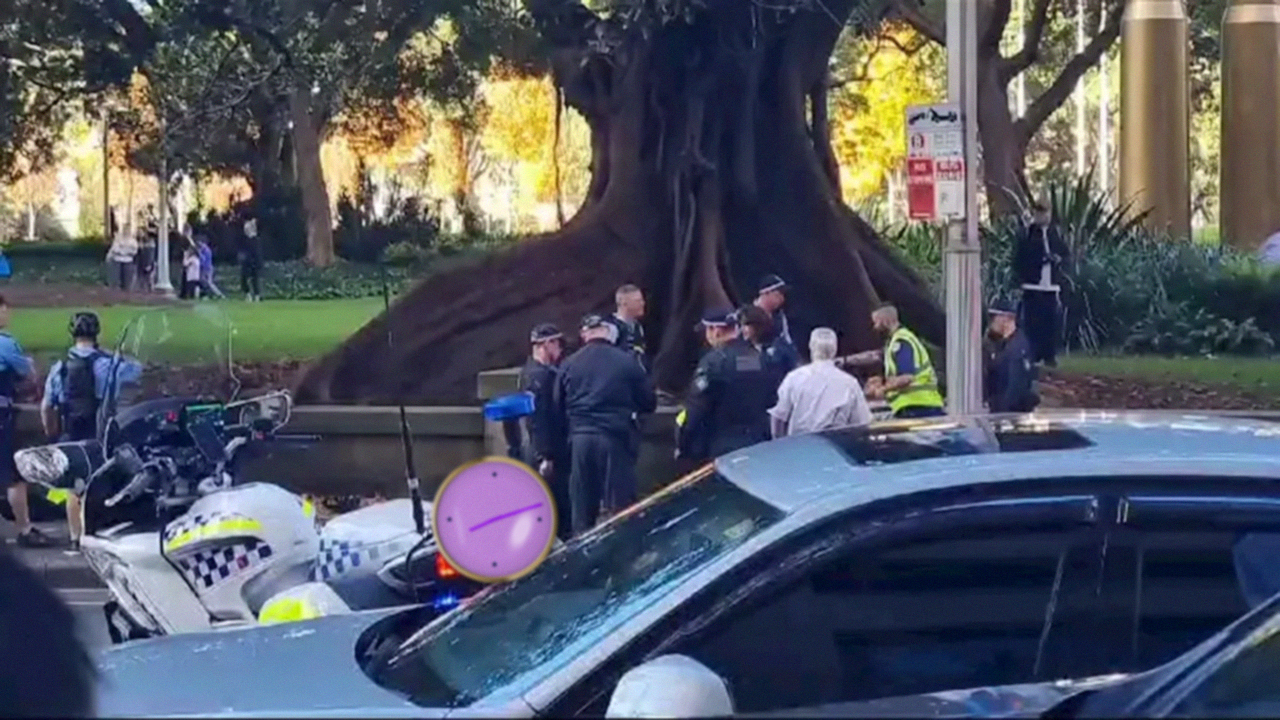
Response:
{"hour": 8, "minute": 12}
